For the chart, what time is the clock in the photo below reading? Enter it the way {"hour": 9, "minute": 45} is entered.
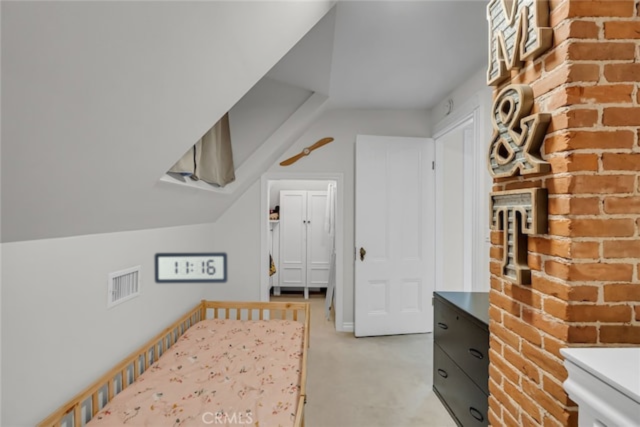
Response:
{"hour": 11, "minute": 16}
